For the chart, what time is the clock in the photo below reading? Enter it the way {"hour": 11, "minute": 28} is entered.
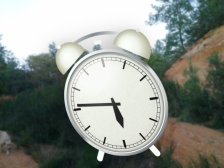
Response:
{"hour": 5, "minute": 46}
